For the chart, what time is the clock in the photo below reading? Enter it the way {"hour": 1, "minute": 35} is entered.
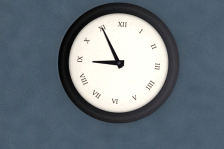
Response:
{"hour": 8, "minute": 55}
